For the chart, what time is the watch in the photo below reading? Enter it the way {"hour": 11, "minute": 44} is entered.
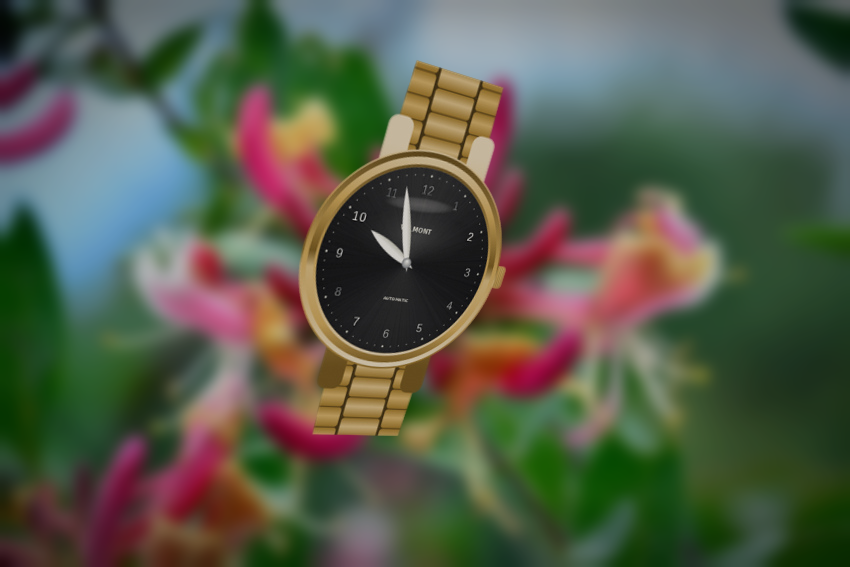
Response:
{"hour": 9, "minute": 57}
